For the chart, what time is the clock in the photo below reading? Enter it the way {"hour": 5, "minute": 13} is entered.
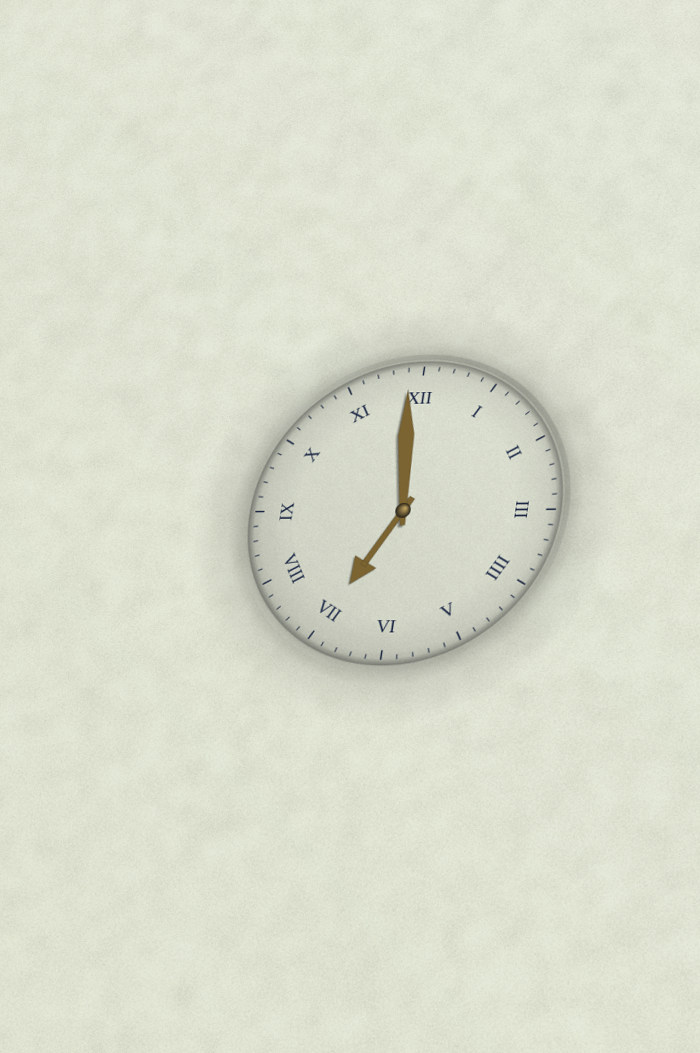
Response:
{"hour": 6, "minute": 59}
